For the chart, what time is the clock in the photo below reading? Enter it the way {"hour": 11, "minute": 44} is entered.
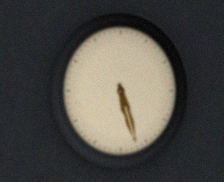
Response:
{"hour": 5, "minute": 27}
